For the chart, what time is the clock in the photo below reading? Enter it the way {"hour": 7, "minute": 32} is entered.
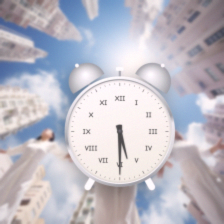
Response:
{"hour": 5, "minute": 30}
